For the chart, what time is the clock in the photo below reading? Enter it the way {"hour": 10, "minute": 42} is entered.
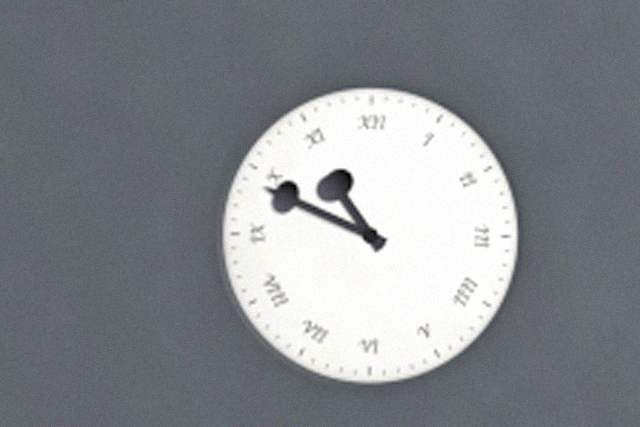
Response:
{"hour": 10, "minute": 49}
